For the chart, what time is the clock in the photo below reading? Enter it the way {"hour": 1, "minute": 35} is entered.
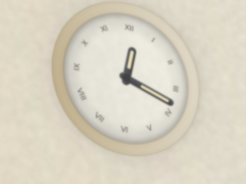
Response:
{"hour": 12, "minute": 18}
